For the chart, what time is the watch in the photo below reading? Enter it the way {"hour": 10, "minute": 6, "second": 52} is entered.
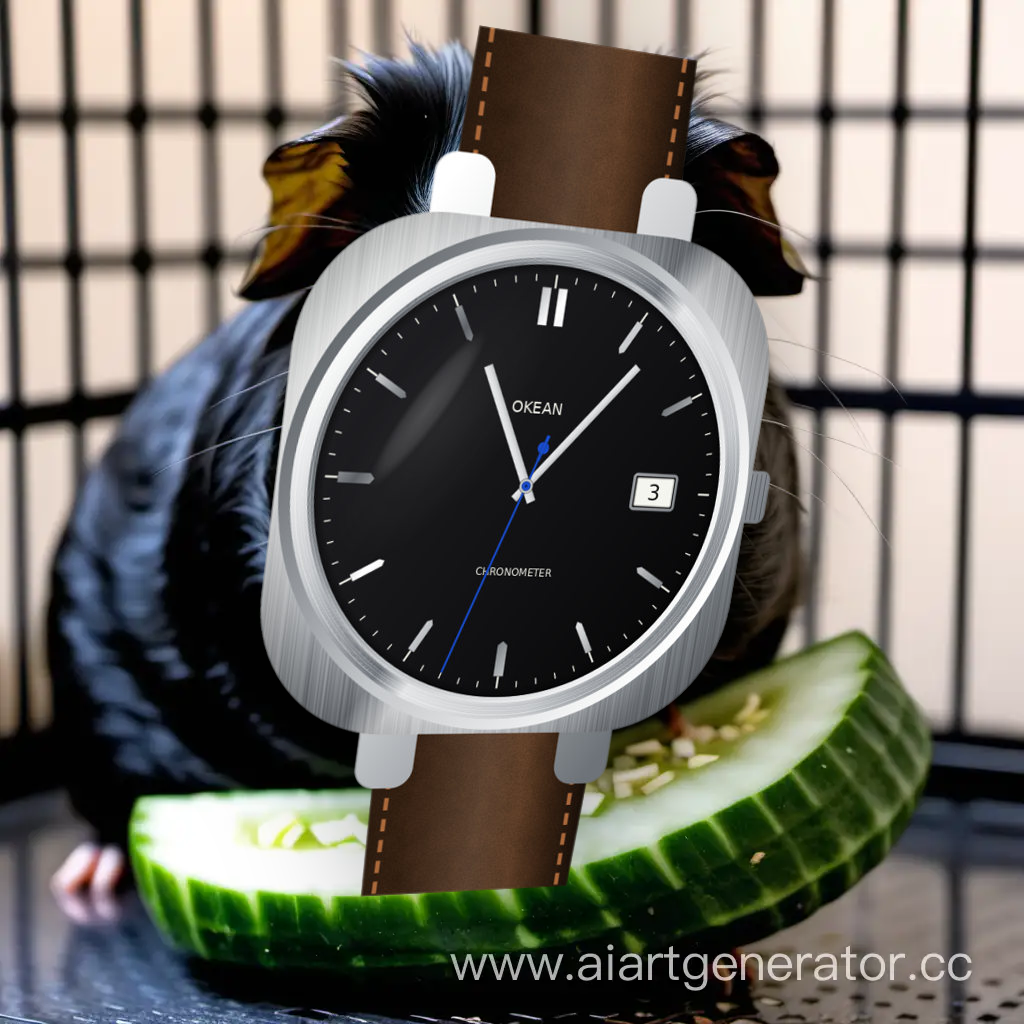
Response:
{"hour": 11, "minute": 6, "second": 33}
